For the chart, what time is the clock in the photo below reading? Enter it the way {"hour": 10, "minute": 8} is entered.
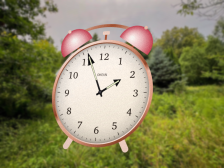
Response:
{"hour": 1, "minute": 56}
